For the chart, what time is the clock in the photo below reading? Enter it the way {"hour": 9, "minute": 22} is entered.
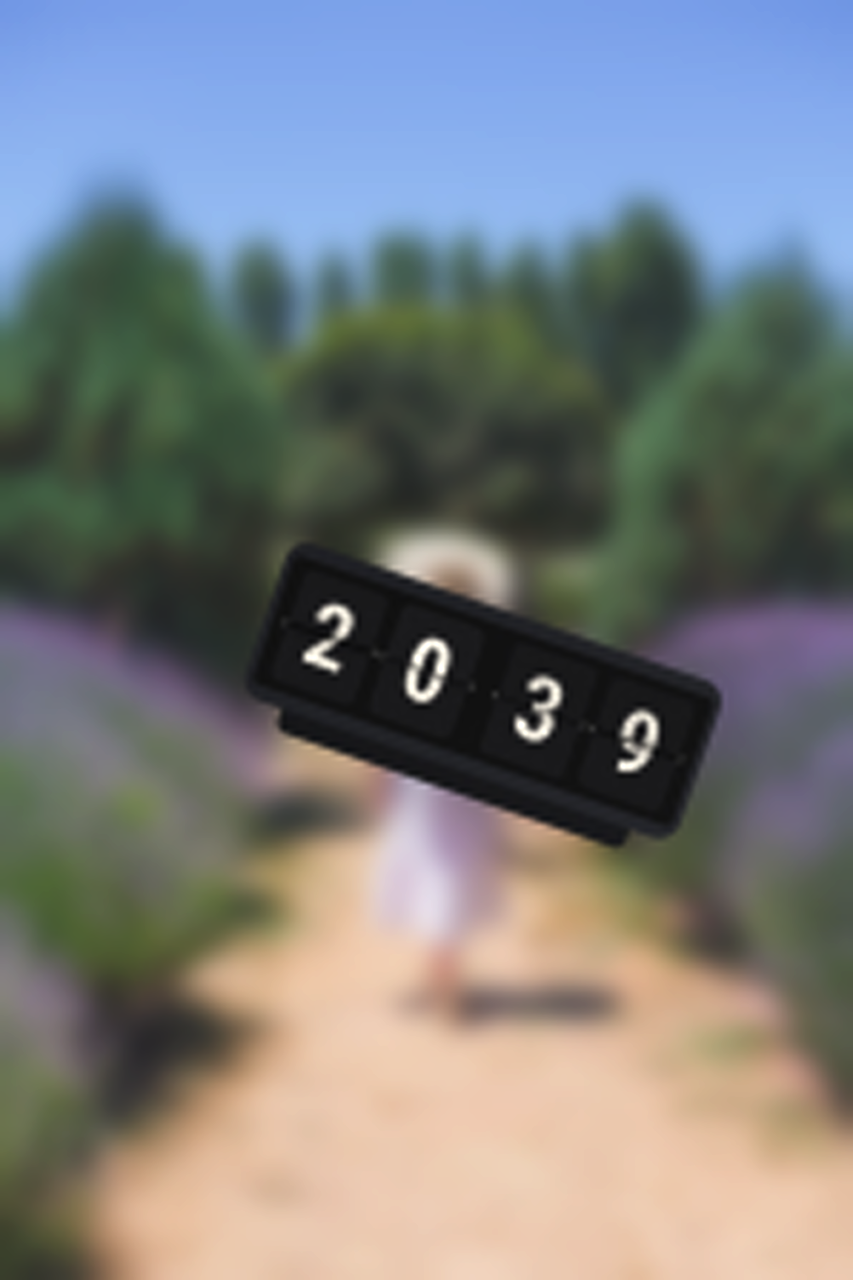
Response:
{"hour": 20, "minute": 39}
